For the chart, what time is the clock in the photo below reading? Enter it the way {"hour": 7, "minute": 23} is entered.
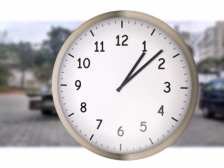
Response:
{"hour": 1, "minute": 8}
